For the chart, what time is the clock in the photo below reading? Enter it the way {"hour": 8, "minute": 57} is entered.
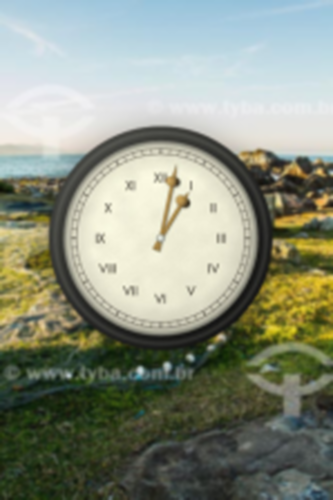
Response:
{"hour": 1, "minute": 2}
